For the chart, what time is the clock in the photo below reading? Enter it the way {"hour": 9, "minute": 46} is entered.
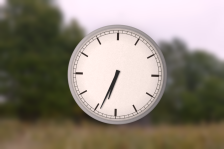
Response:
{"hour": 6, "minute": 34}
